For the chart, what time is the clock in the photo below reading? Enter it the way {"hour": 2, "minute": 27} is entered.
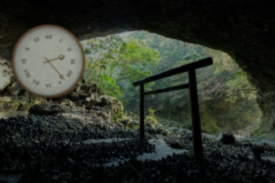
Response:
{"hour": 2, "minute": 23}
